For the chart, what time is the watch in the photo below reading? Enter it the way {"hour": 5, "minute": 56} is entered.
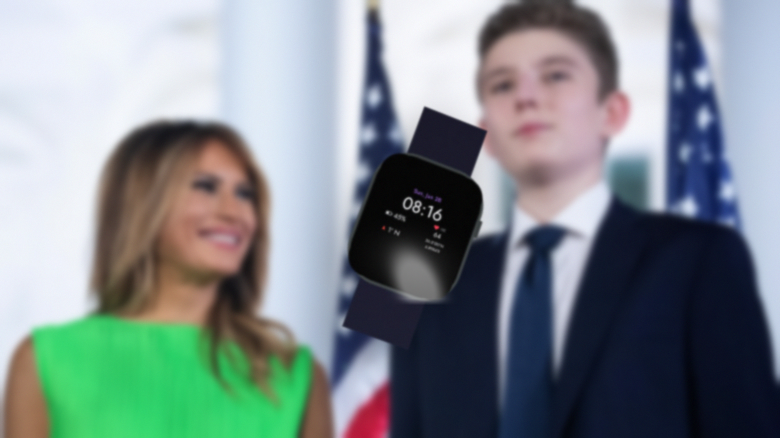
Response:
{"hour": 8, "minute": 16}
